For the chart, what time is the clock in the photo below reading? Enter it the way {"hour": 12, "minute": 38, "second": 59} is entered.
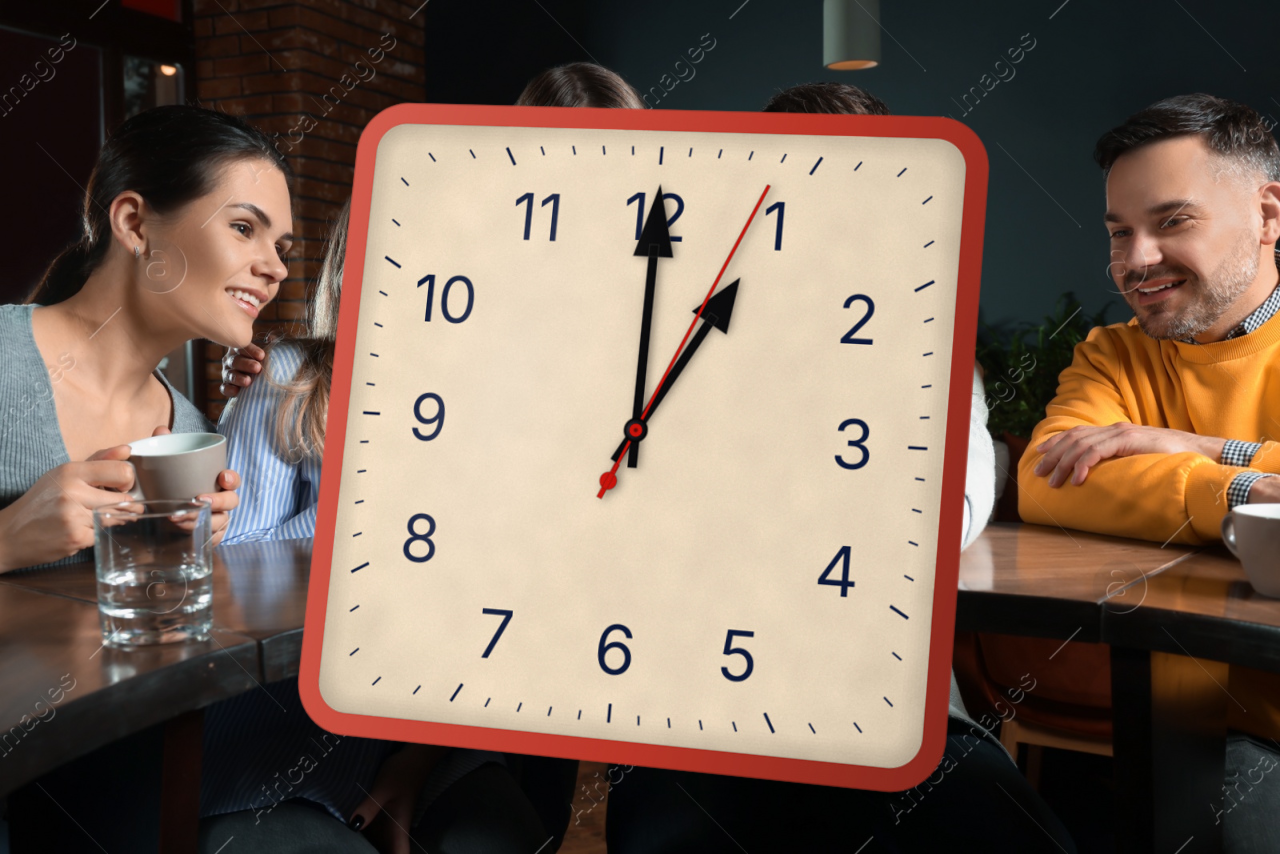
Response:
{"hour": 1, "minute": 0, "second": 4}
